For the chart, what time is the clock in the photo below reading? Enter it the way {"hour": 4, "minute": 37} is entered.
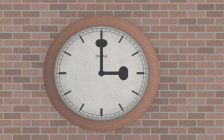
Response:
{"hour": 3, "minute": 0}
